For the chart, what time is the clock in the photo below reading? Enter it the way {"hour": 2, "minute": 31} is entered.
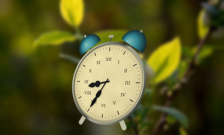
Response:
{"hour": 8, "minute": 35}
